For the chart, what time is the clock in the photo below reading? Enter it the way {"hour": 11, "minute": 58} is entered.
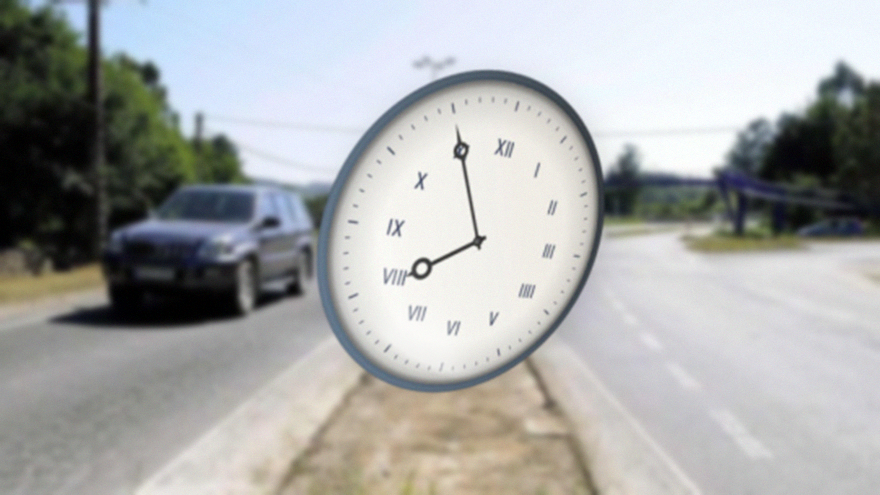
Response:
{"hour": 7, "minute": 55}
